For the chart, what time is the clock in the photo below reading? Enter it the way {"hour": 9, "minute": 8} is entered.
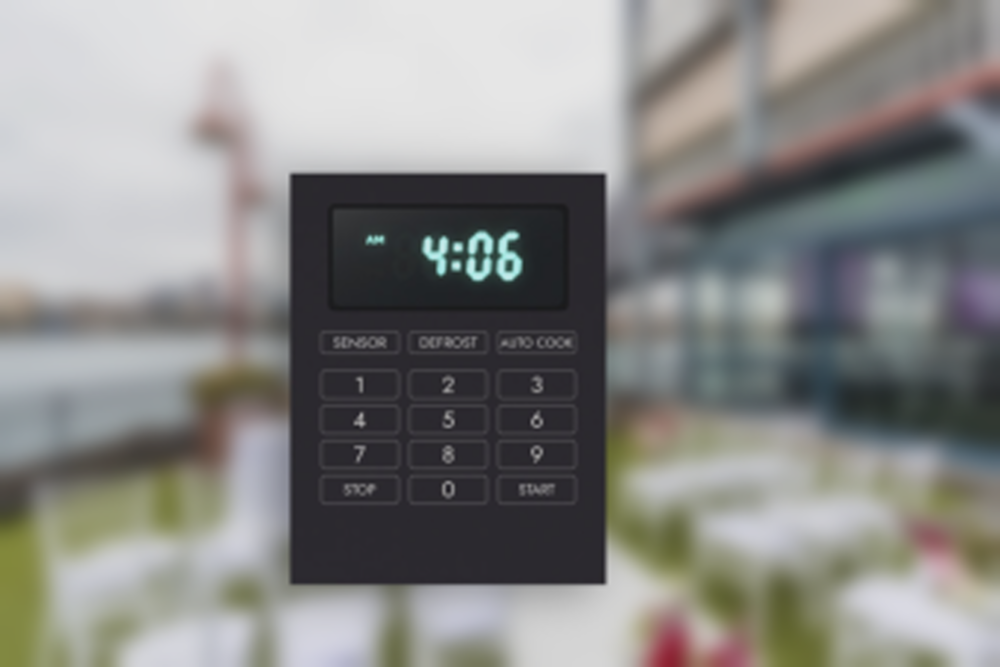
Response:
{"hour": 4, "minute": 6}
